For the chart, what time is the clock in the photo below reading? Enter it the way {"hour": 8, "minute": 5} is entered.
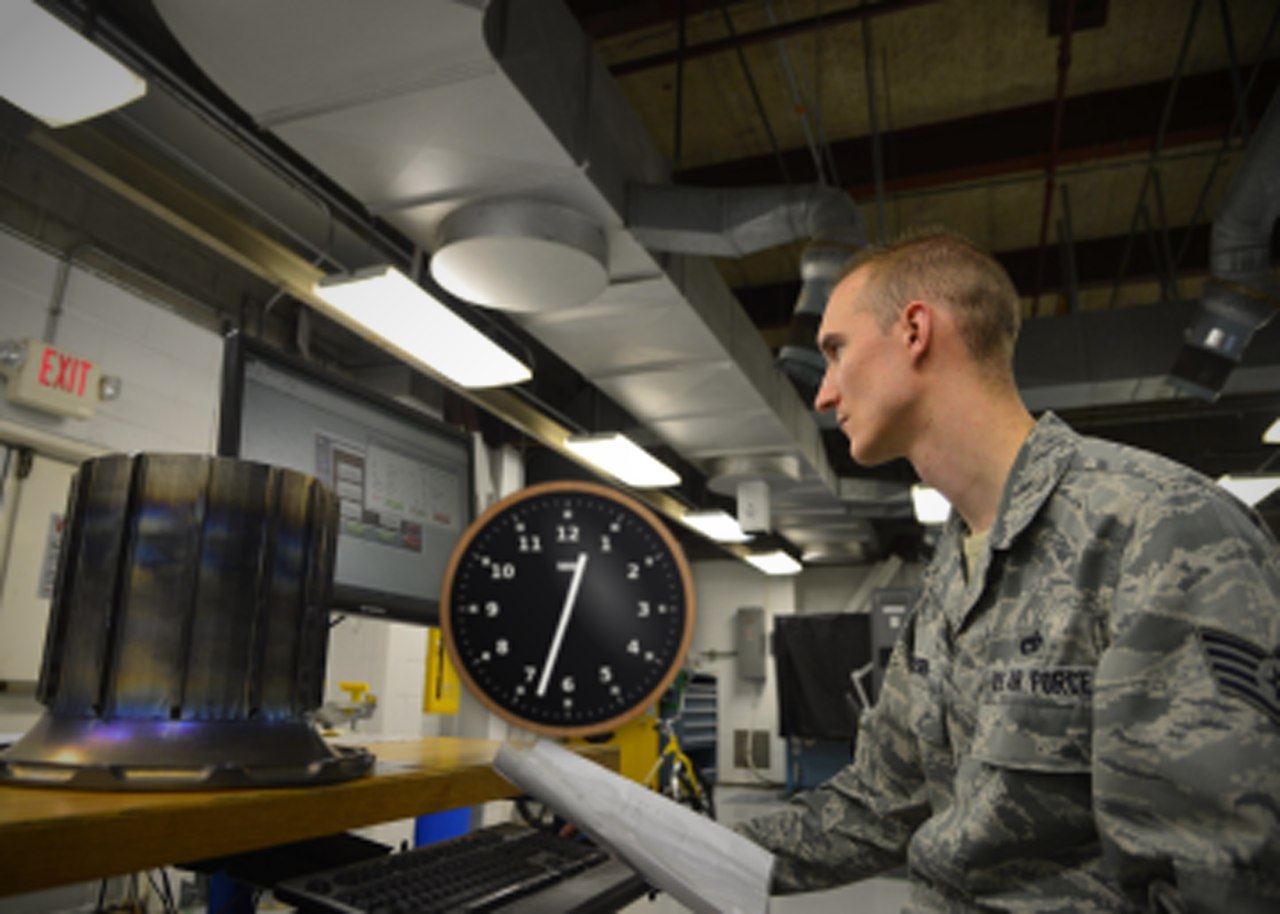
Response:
{"hour": 12, "minute": 33}
